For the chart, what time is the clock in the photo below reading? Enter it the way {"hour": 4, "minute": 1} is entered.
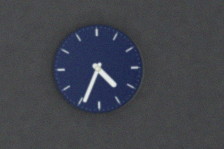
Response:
{"hour": 4, "minute": 34}
